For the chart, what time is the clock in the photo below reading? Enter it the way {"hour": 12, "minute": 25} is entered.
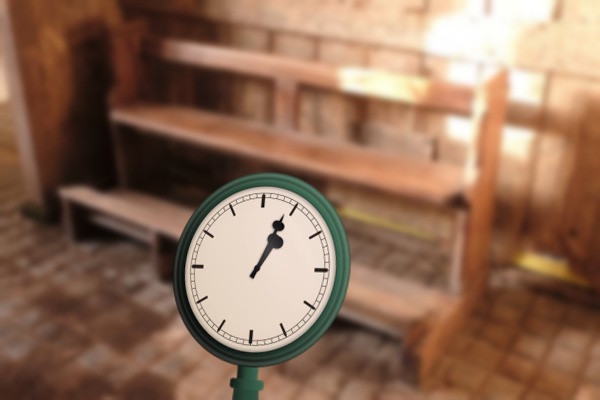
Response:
{"hour": 1, "minute": 4}
